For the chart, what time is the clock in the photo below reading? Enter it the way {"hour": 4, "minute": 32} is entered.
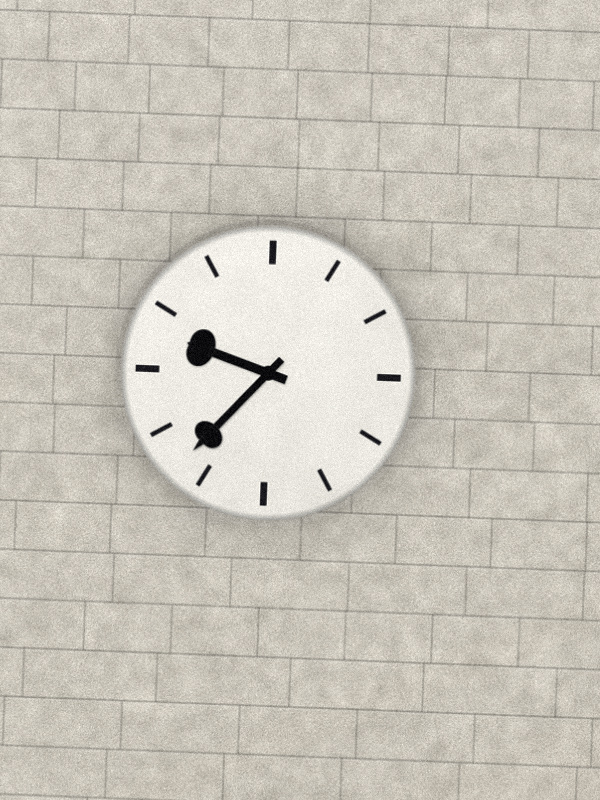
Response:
{"hour": 9, "minute": 37}
